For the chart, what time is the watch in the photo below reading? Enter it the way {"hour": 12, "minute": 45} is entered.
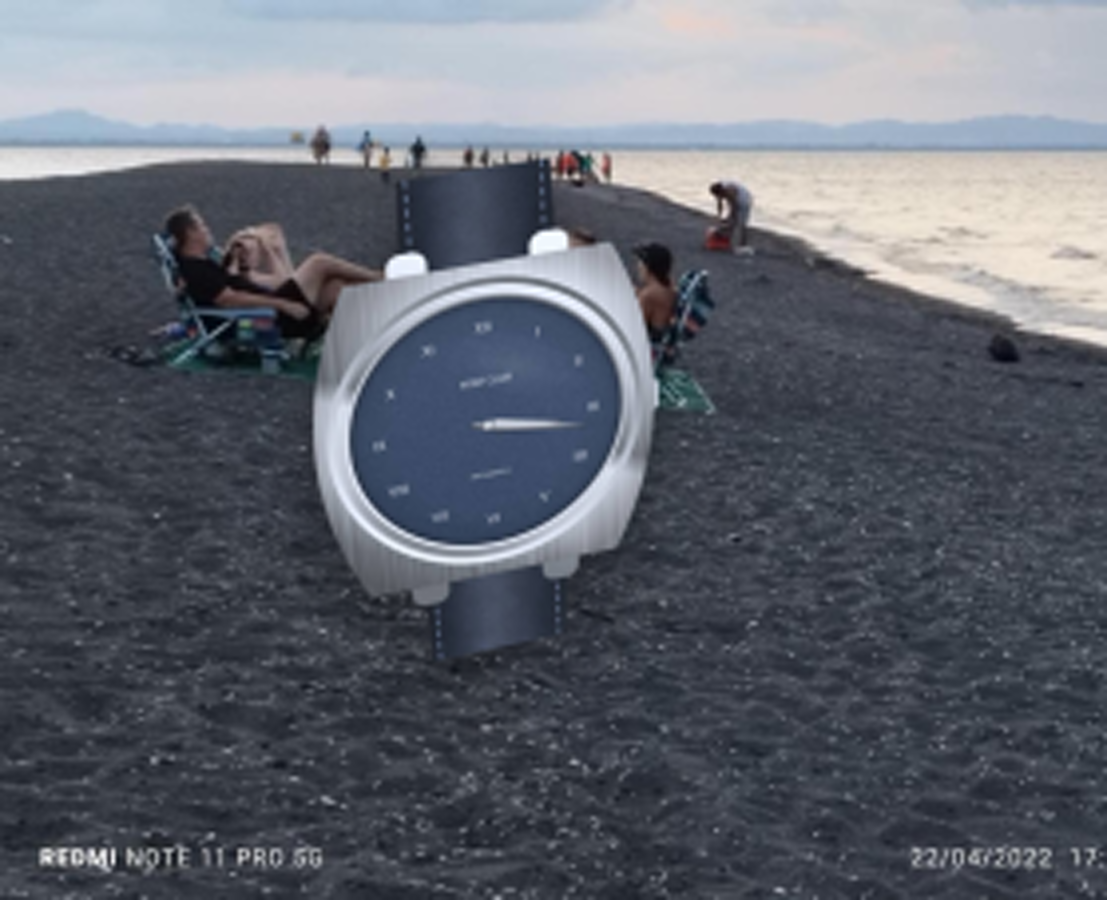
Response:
{"hour": 3, "minute": 17}
